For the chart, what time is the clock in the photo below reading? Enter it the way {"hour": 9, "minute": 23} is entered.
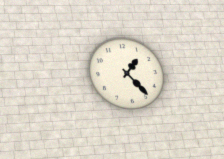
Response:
{"hour": 1, "minute": 24}
